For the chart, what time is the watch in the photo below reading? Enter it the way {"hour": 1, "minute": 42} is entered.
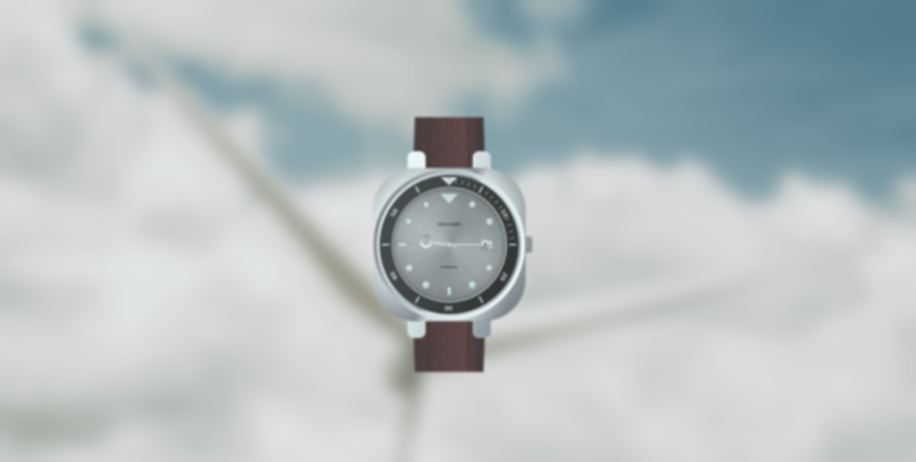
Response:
{"hour": 9, "minute": 15}
